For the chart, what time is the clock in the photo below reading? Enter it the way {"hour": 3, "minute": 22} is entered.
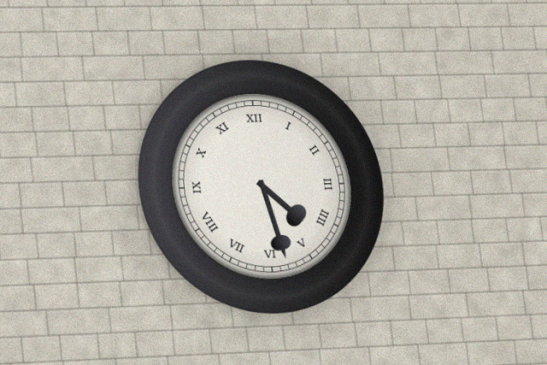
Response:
{"hour": 4, "minute": 28}
